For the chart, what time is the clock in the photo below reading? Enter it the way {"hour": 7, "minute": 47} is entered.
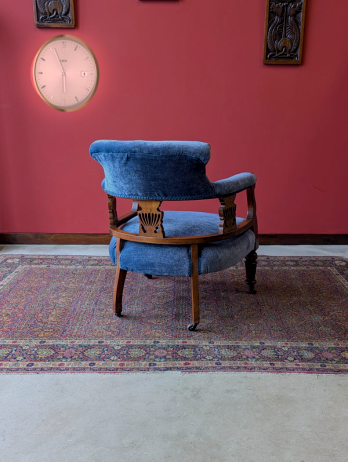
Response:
{"hour": 5, "minute": 56}
